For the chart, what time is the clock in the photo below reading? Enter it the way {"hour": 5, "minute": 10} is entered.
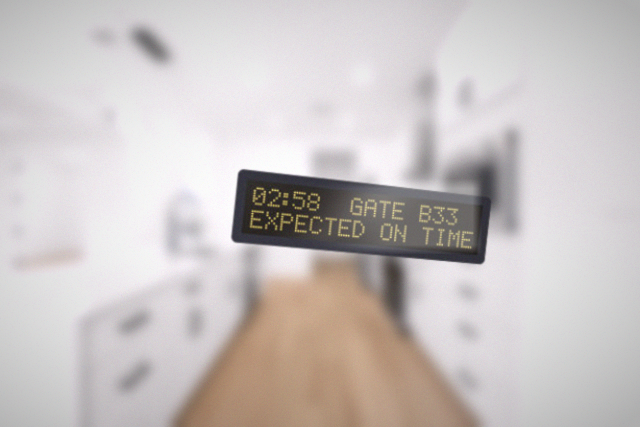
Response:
{"hour": 2, "minute": 58}
